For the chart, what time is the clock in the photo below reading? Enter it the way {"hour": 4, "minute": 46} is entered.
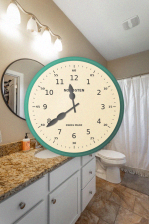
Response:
{"hour": 11, "minute": 39}
